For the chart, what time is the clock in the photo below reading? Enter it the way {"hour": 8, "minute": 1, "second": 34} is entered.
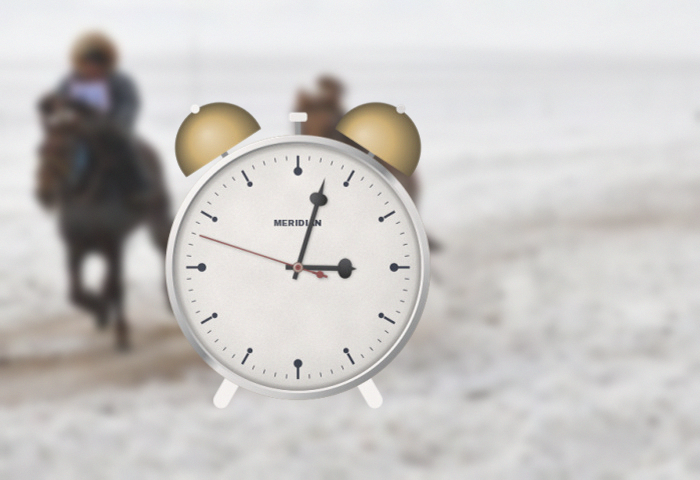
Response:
{"hour": 3, "minute": 2, "second": 48}
